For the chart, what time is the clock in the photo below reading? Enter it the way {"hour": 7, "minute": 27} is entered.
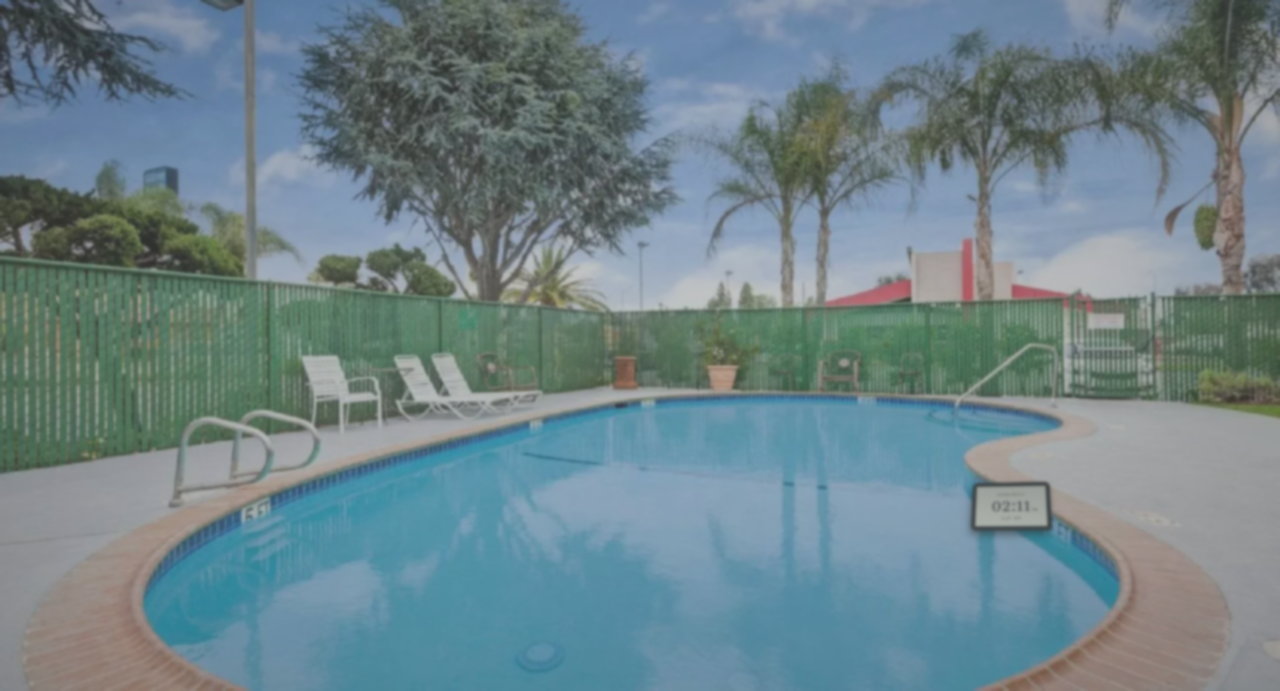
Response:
{"hour": 2, "minute": 11}
